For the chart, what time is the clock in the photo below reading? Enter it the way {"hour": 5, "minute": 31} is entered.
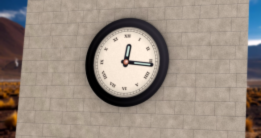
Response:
{"hour": 12, "minute": 16}
